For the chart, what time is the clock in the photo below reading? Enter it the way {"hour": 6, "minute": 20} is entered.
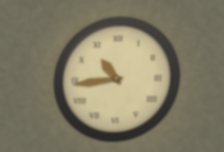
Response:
{"hour": 10, "minute": 44}
